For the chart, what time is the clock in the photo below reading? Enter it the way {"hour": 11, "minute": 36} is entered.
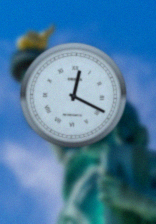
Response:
{"hour": 12, "minute": 19}
